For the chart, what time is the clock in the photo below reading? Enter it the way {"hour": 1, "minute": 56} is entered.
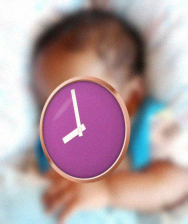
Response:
{"hour": 7, "minute": 58}
